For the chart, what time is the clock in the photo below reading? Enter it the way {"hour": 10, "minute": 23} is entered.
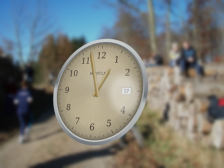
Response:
{"hour": 12, "minute": 57}
